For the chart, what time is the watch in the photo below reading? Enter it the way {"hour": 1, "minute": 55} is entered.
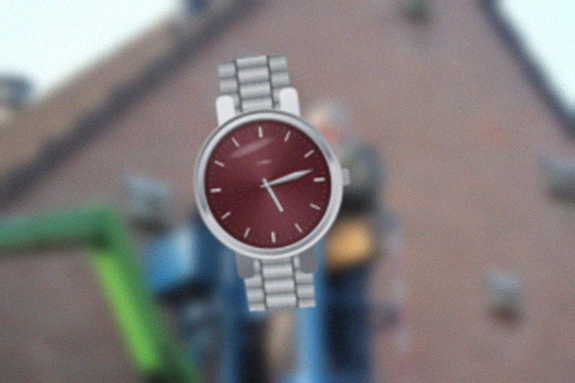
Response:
{"hour": 5, "minute": 13}
